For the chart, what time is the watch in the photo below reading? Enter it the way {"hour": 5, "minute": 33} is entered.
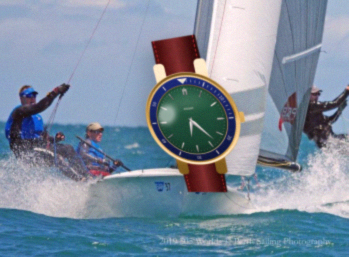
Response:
{"hour": 6, "minute": 23}
